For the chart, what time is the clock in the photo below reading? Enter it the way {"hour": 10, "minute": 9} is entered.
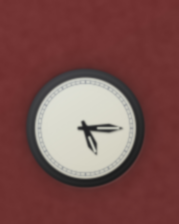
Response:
{"hour": 5, "minute": 15}
